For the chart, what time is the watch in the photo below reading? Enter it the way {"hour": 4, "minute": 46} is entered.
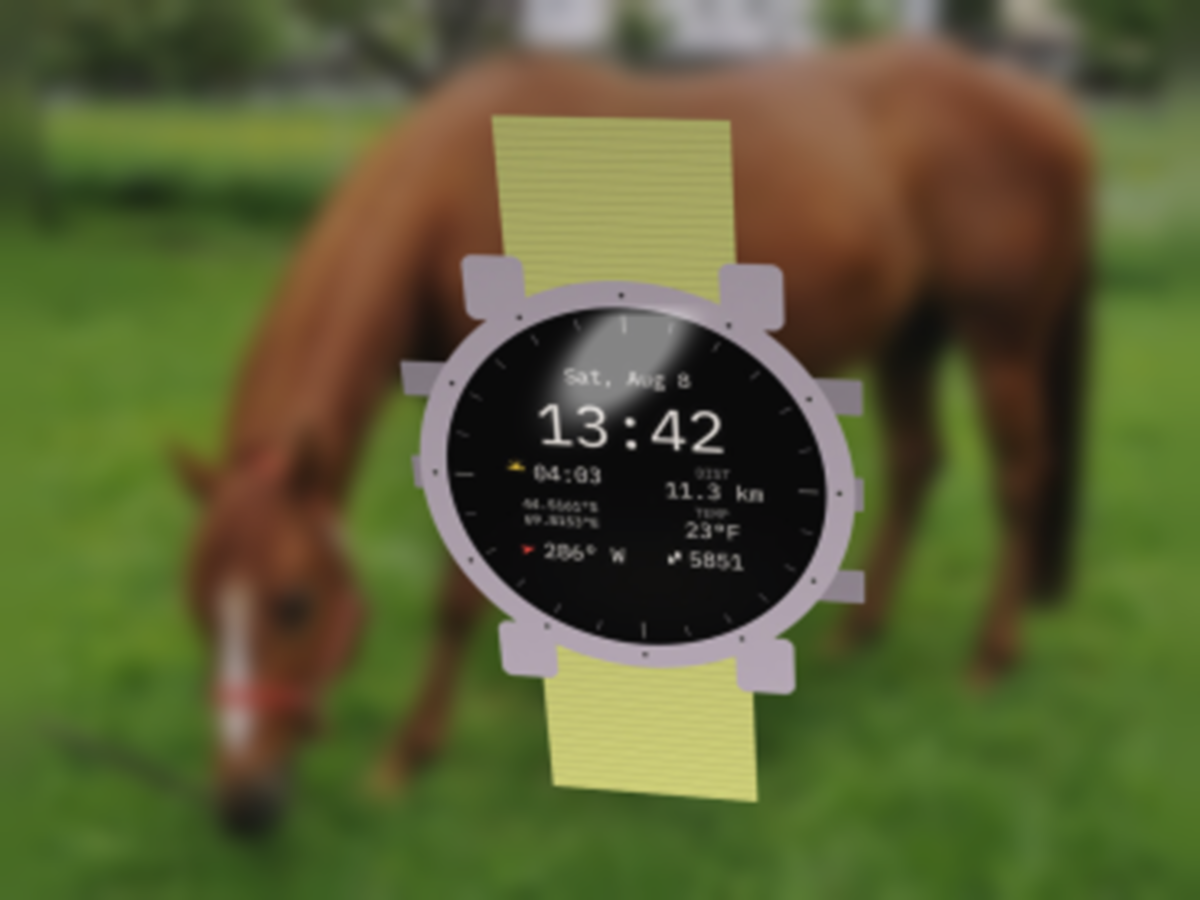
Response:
{"hour": 13, "minute": 42}
